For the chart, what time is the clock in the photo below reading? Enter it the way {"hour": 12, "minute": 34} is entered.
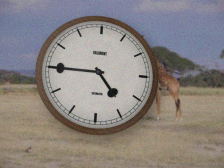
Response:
{"hour": 4, "minute": 45}
